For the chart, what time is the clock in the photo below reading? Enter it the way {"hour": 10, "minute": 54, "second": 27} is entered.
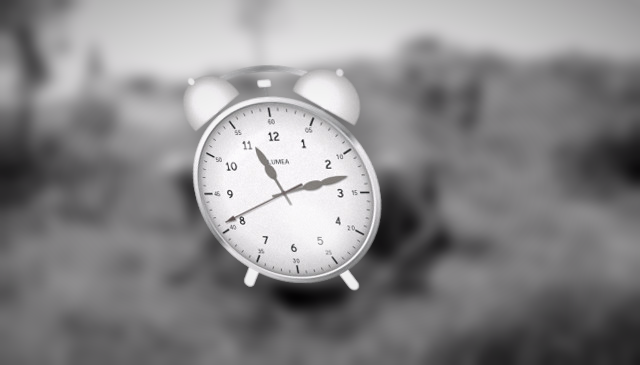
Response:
{"hour": 11, "minute": 12, "second": 41}
